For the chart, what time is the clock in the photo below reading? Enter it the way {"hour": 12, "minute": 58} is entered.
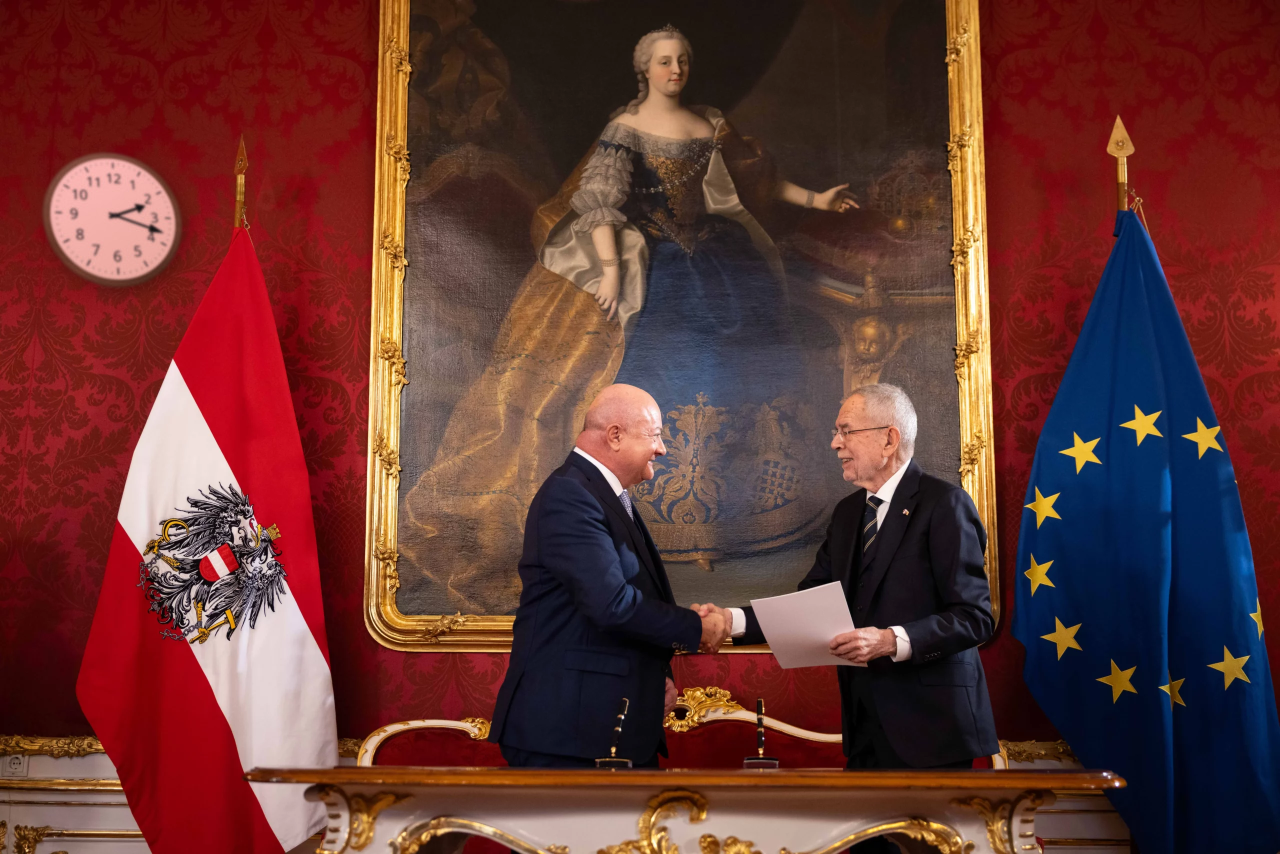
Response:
{"hour": 2, "minute": 18}
